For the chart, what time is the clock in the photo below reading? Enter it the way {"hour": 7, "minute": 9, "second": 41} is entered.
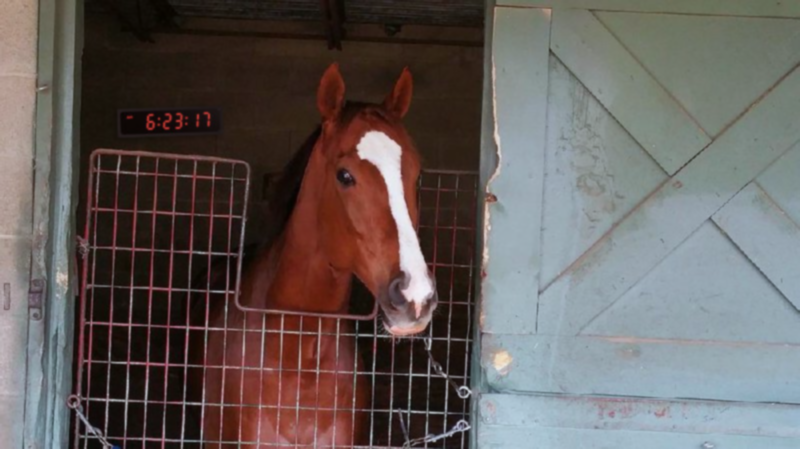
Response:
{"hour": 6, "minute": 23, "second": 17}
